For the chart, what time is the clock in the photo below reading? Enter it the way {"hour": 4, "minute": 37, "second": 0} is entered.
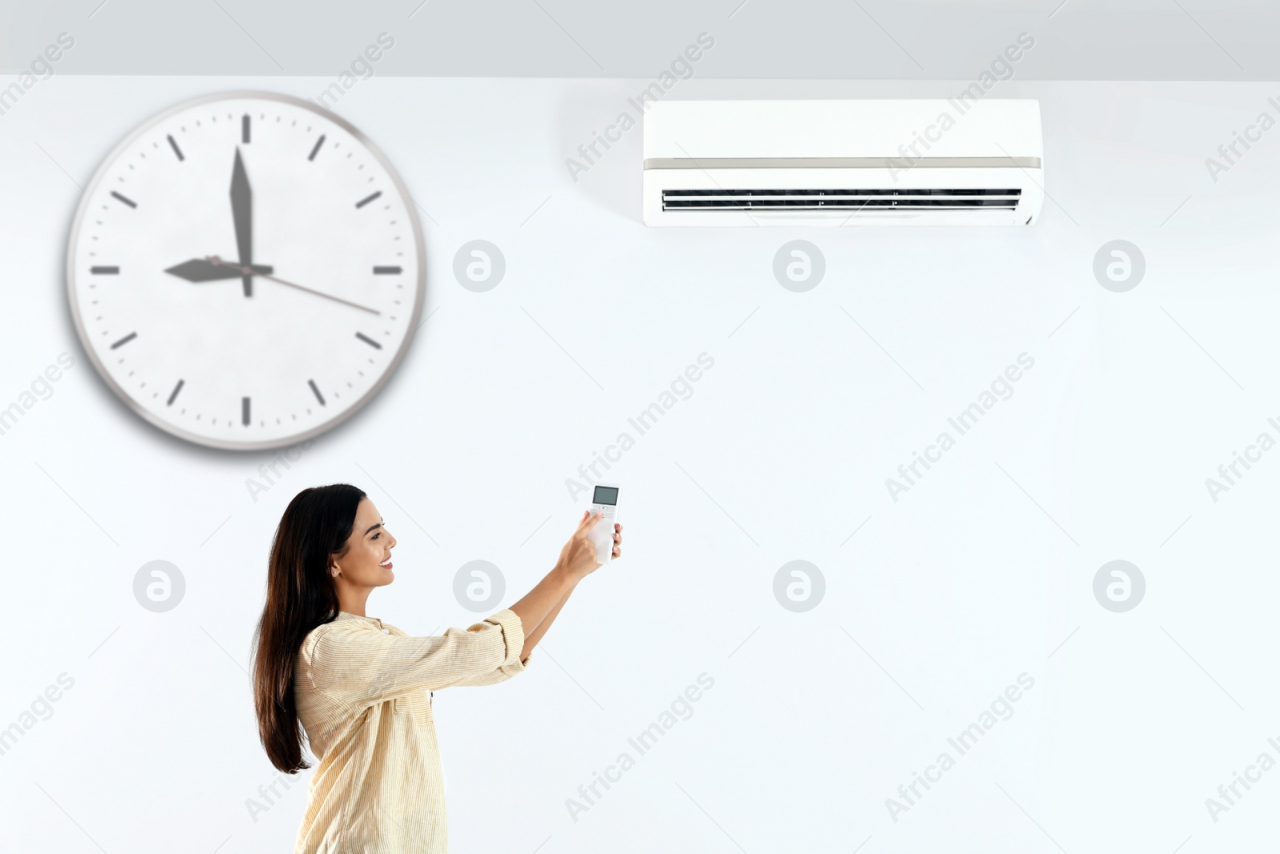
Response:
{"hour": 8, "minute": 59, "second": 18}
